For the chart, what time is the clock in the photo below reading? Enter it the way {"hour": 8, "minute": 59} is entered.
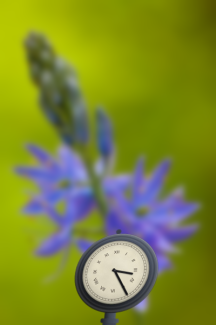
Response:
{"hour": 3, "minute": 25}
